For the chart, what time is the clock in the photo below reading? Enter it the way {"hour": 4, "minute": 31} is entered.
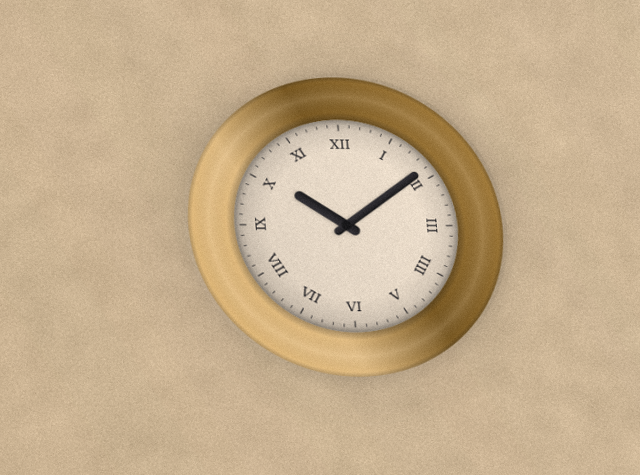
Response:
{"hour": 10, "minute": 9}
